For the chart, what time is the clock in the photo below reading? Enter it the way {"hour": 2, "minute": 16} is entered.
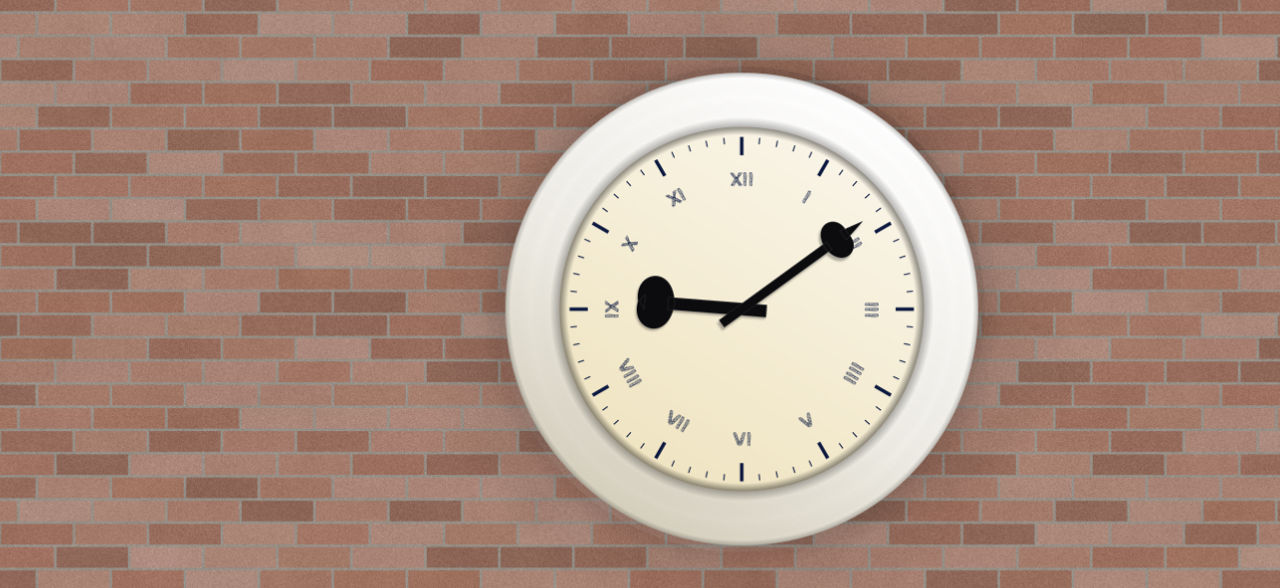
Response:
{"hour": 9, "minute": 9}
